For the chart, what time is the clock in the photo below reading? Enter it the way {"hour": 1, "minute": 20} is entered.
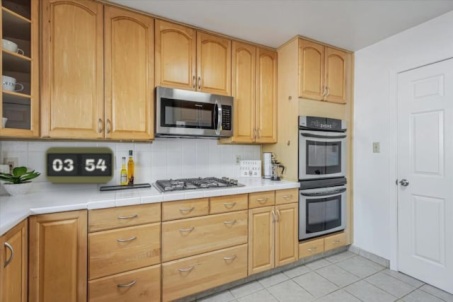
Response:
{"hour": 3, "minute": 54}
